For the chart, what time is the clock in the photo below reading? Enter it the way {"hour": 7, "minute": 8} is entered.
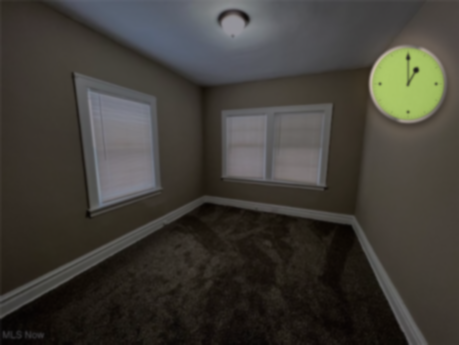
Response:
{"hour": 1, "minute": 0}
